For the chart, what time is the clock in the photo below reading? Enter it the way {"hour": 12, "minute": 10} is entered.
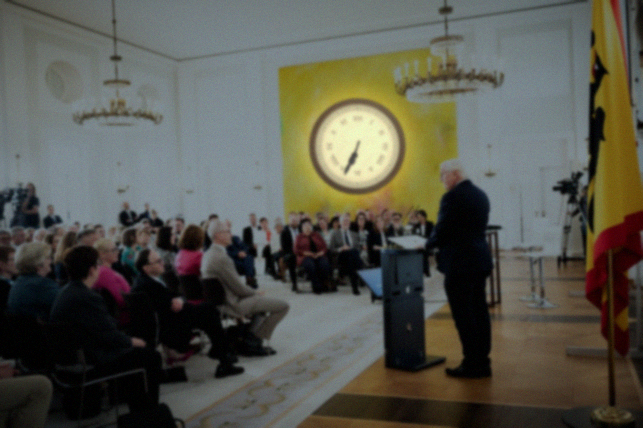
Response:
{"hour": 6, "minute": 34}
